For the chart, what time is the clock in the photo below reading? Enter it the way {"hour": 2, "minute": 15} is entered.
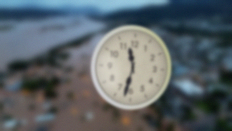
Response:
{"hour": 11, "minute": 32}
